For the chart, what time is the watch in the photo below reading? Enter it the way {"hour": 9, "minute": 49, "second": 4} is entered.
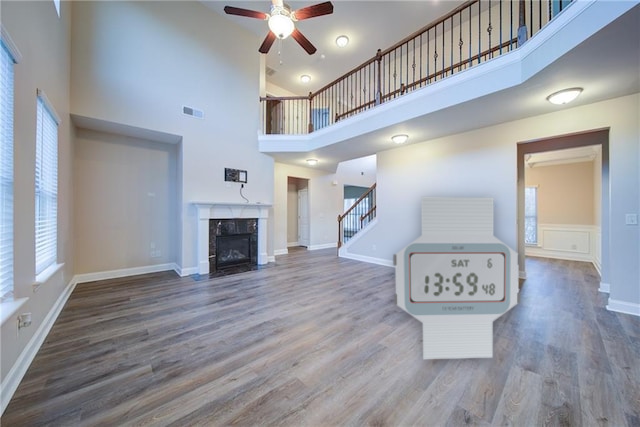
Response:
{"hour": 13, "minute": 59, "second": 48}
